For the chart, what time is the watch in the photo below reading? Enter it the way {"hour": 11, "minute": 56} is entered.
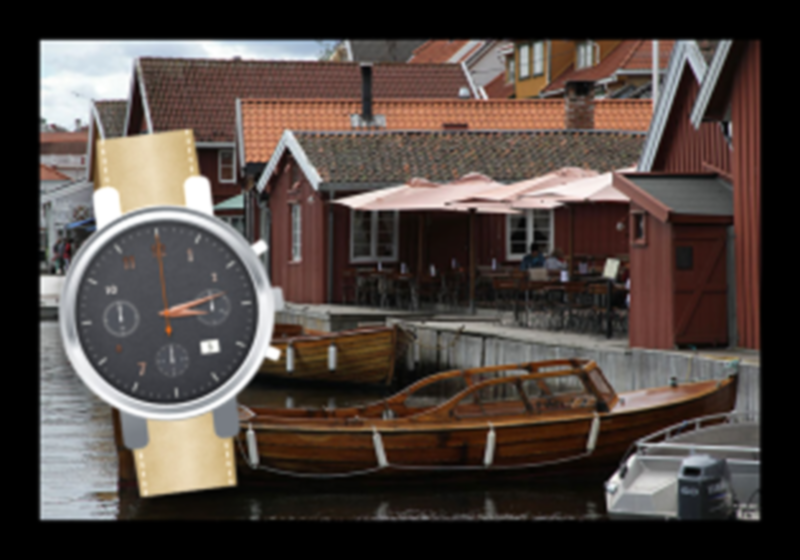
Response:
{"hour": 3, "minute": 13}
